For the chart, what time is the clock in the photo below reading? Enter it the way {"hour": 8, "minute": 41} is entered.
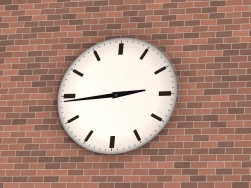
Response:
{"hour": 2, "minute": 44}
